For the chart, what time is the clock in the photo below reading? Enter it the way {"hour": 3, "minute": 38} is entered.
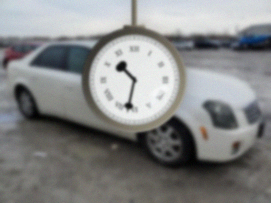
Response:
{"hour": 10, "minute": 32}
